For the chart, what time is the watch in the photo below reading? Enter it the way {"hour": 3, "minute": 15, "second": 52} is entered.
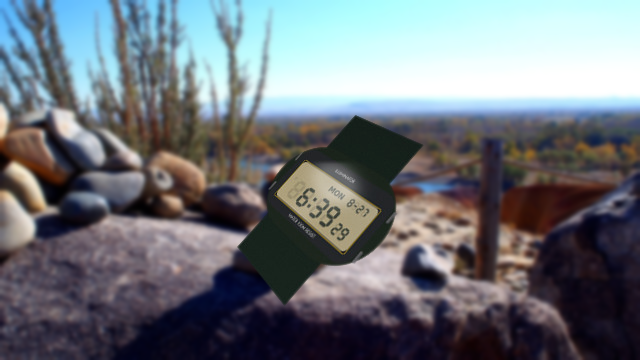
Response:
{"hour": 6, "minute": 39, "second": 29}
